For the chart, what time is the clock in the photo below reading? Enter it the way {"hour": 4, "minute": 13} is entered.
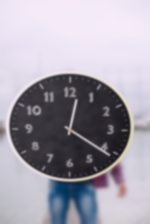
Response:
{"hour": 12, "minute": 21}
